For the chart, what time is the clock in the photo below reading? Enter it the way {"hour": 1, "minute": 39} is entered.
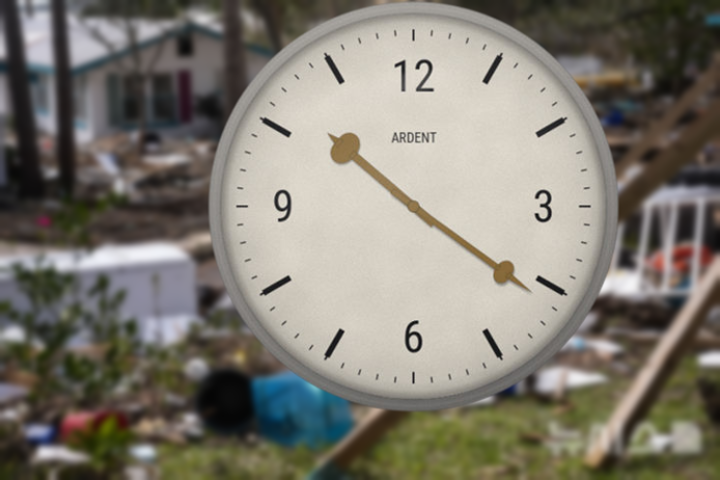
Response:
{"hour": 10, "minute": 21}
